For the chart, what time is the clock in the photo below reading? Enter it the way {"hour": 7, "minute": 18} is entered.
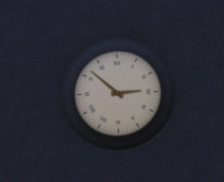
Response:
{"hour": 2, "minute": 52}
